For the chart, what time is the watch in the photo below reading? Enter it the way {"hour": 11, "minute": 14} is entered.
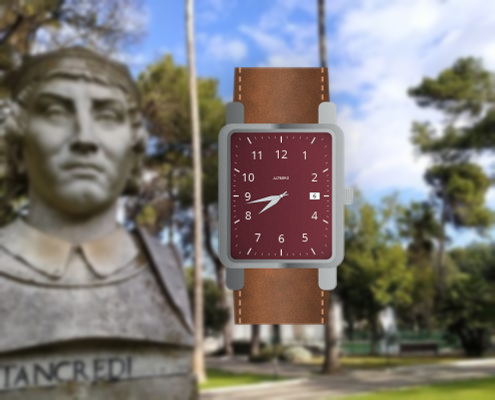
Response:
{"hour": 7, "minute": 43}
